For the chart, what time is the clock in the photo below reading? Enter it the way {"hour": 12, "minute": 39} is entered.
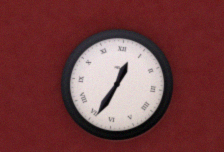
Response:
{"hour": 12, "minute": 34}
